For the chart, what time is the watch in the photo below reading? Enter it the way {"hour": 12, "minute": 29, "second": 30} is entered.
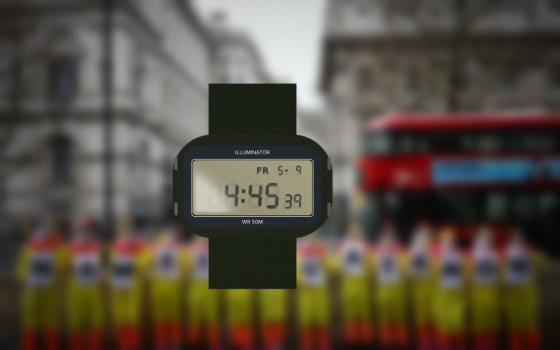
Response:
{"hour": 4, "minute": 45, "second": 39}
